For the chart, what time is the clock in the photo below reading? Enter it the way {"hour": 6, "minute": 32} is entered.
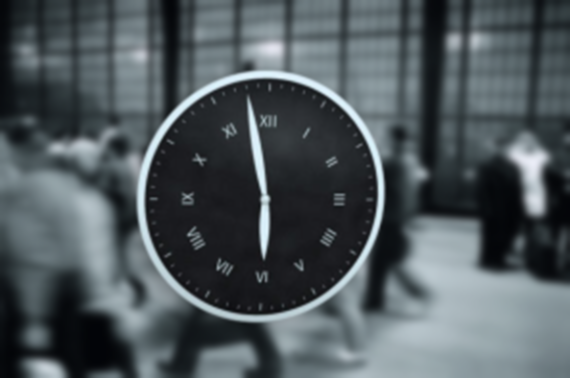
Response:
{"hour": 5, "minute": 58}
